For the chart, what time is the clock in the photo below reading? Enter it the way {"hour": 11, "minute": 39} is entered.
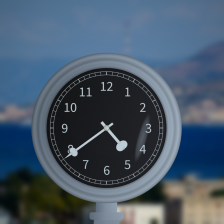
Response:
{"hour": 4, "minute": 39}
